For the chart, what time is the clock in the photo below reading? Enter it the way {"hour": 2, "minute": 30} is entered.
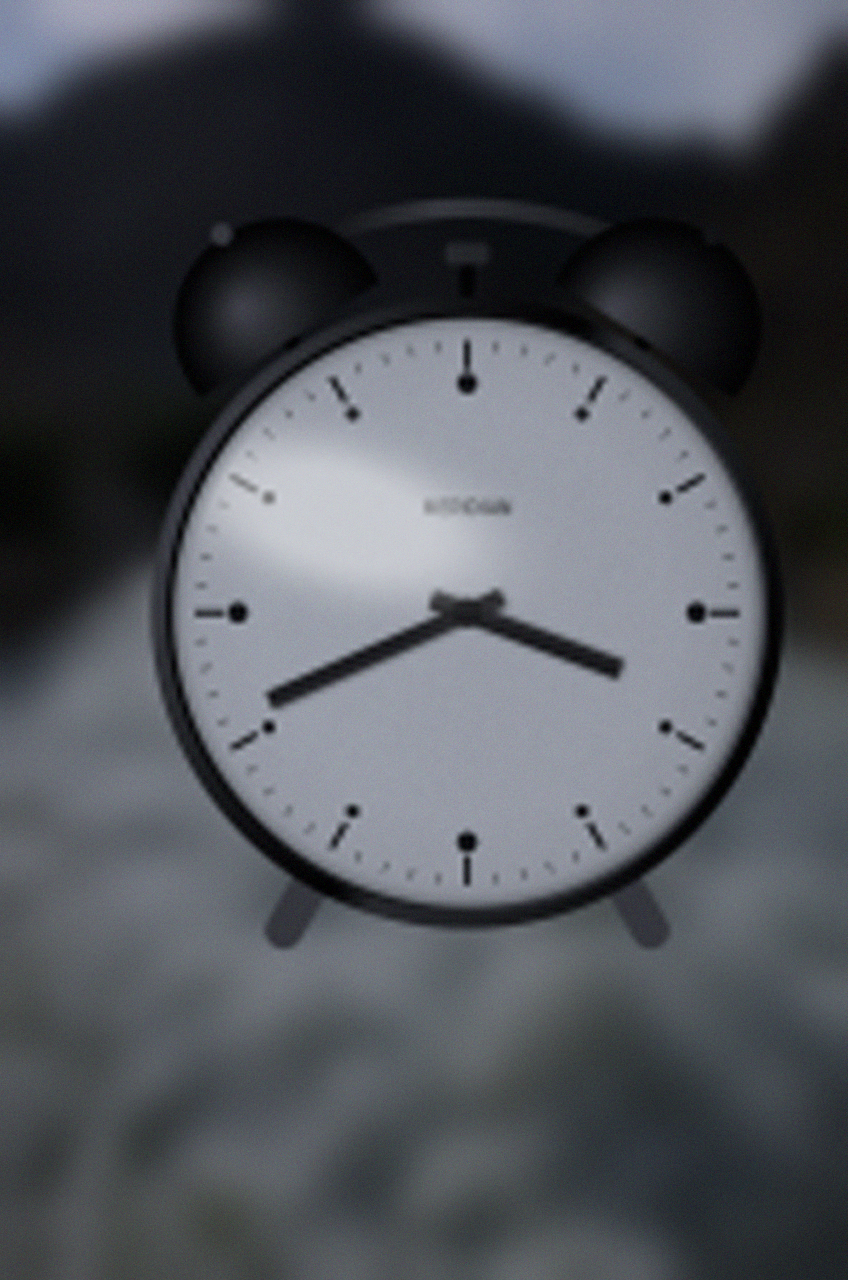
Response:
{"hour": 3, "minute": 41}
